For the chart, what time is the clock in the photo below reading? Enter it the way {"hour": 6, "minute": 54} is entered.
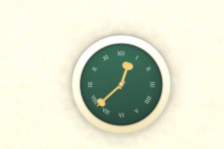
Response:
{"hour": 12, "minute": 38}
